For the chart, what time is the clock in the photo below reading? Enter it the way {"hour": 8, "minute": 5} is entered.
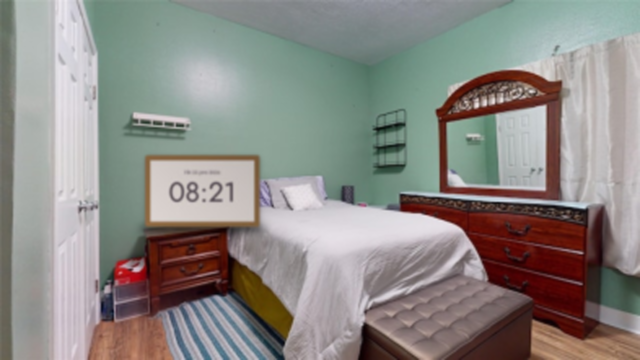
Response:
{"hour": 8, "minute": 21}
